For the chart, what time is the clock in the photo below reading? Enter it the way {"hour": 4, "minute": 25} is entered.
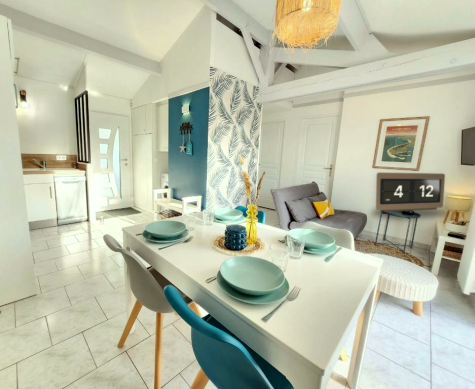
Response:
{"hour": 4, "minute": 12}
